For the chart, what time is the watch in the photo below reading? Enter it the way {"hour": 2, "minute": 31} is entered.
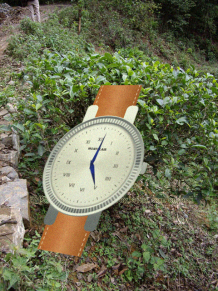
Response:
{"hour": 5, "minute": 1}
